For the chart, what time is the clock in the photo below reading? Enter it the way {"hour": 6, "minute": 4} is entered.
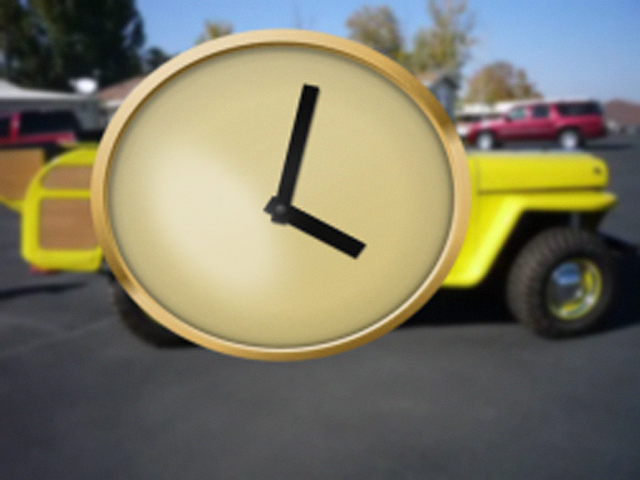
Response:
{"hour": 4, "minute": 2}
